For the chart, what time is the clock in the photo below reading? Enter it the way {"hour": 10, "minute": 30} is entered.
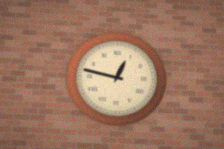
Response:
{"hour": 12, "minute": 47}
